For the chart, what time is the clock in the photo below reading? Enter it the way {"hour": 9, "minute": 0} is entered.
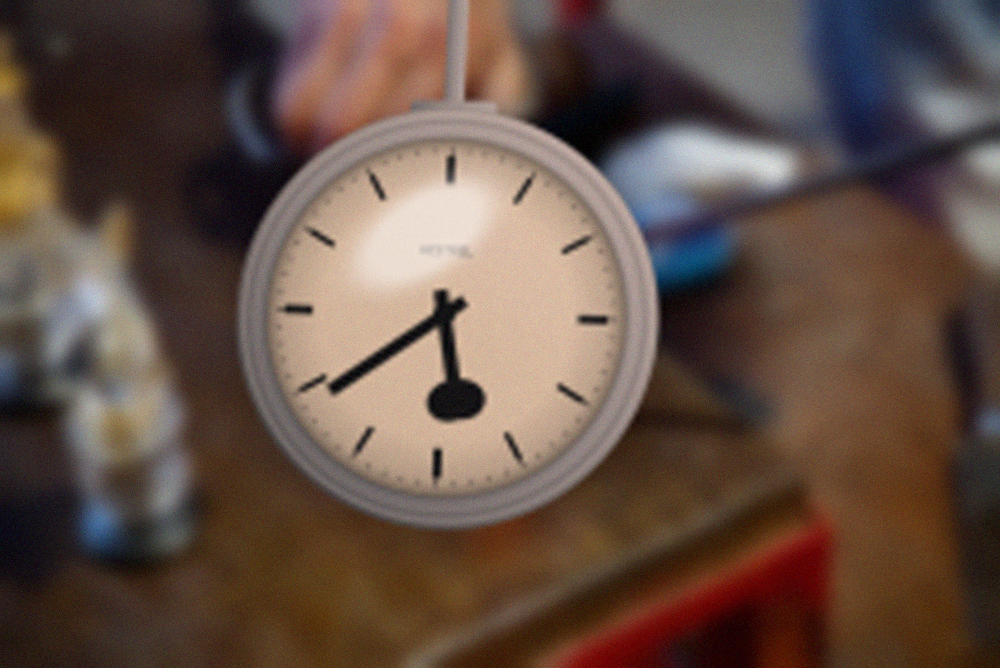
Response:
{"hour": 5, "minute": 39}
